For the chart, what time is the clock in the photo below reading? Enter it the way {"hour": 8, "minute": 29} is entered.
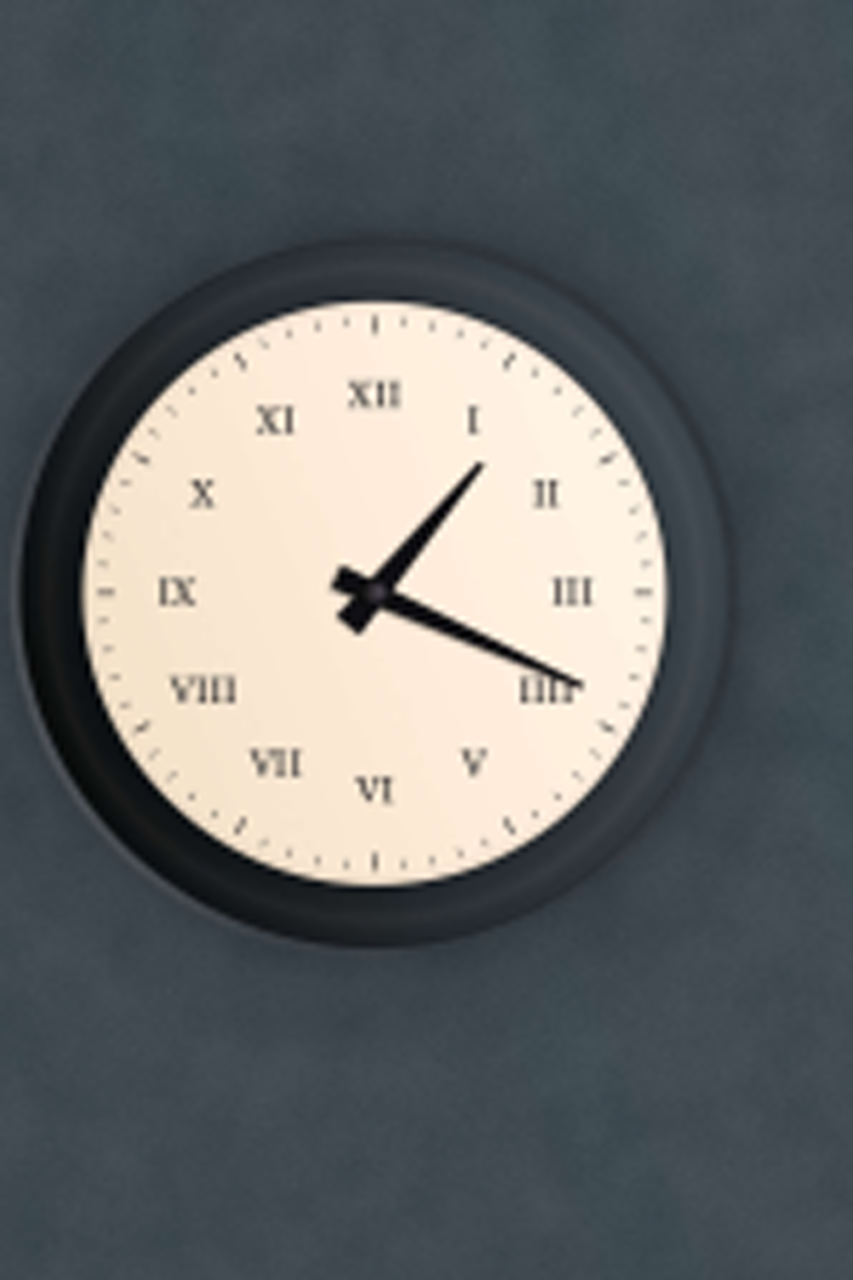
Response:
{"hour": 1, "minute": 19}
